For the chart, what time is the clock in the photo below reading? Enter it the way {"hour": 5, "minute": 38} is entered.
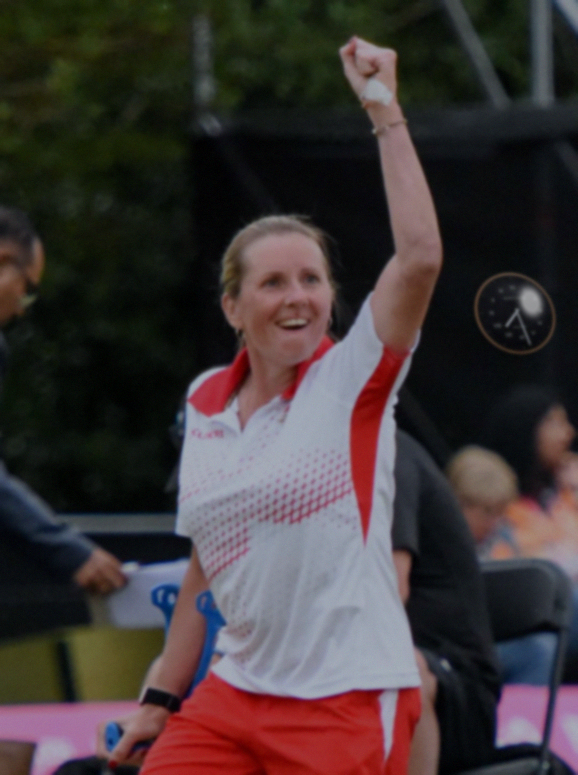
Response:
{"hour": 7, "minute": 28}
